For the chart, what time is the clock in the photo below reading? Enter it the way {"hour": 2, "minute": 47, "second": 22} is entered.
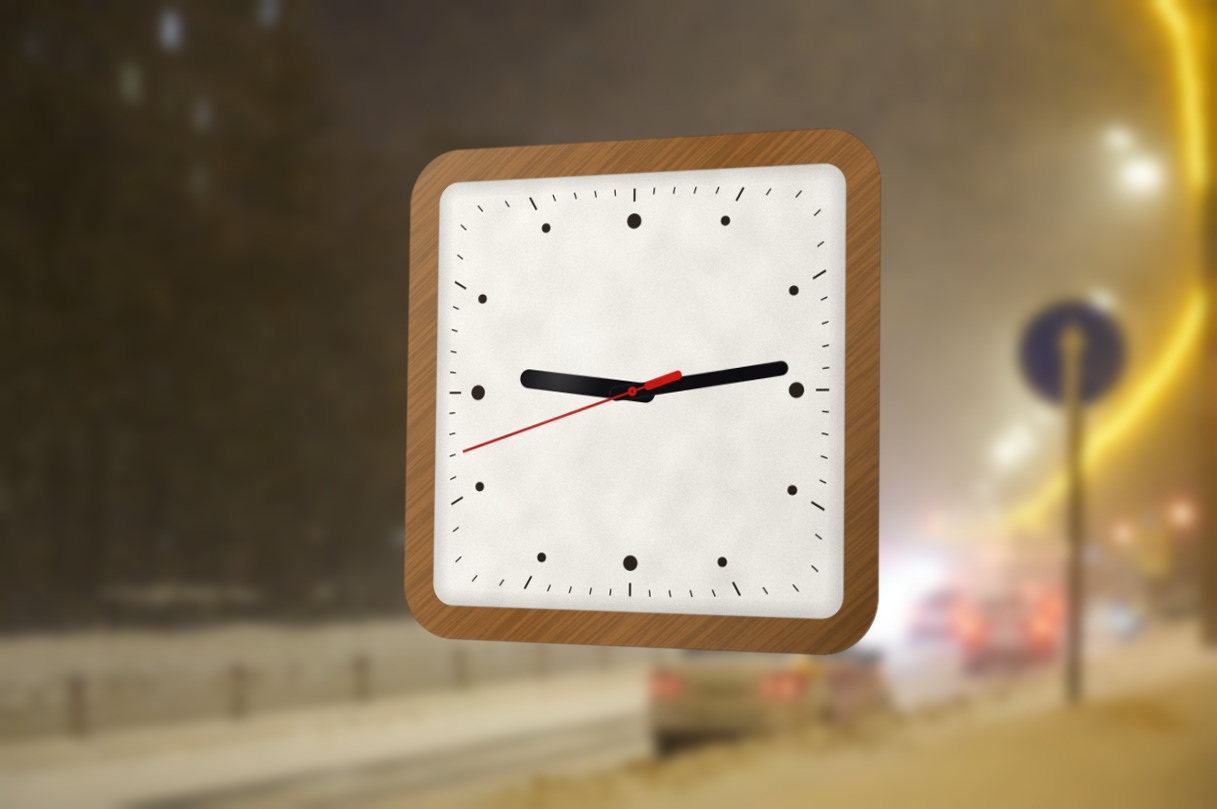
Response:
{"hour": 9, "minute": 13, "second": 42}
